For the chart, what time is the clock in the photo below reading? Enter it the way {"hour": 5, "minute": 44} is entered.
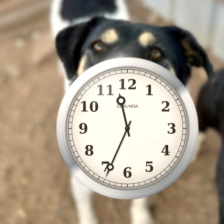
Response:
{"hour": 11, "minute": 34}
